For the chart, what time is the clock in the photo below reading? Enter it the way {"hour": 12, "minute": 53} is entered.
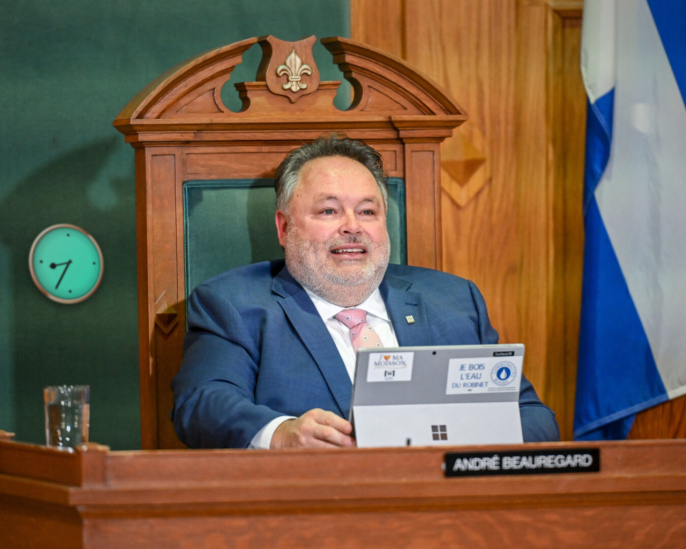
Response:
{"hour": 8, "minute": 35}
